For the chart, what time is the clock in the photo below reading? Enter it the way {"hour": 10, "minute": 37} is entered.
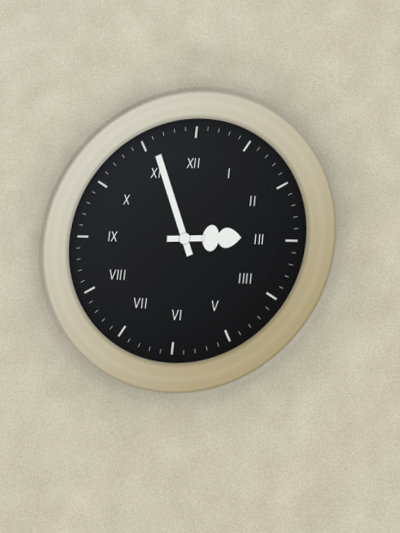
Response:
{"hour": 2, "minute": 56}
